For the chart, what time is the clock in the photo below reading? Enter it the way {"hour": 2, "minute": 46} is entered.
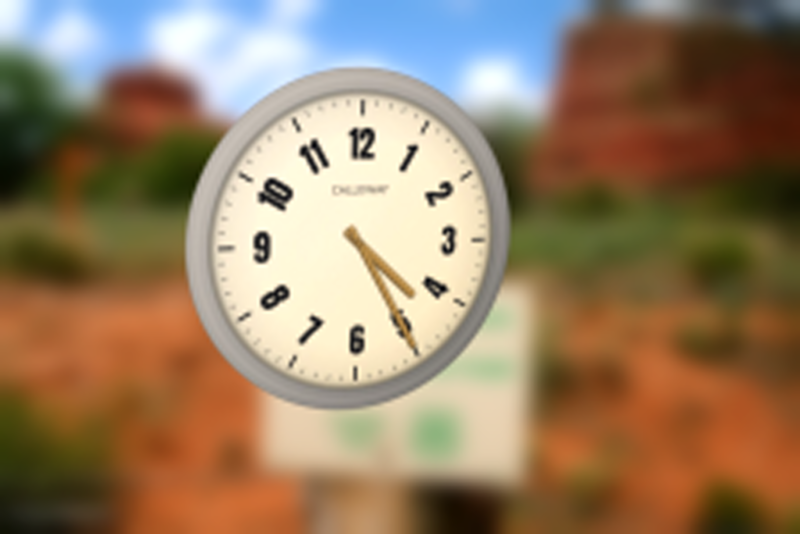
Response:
{"hour": 4, "minute": 25}
